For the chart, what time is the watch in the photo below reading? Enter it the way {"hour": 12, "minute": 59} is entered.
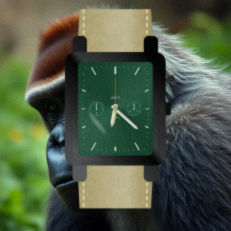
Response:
{"hour": 6, "minute": 22}
